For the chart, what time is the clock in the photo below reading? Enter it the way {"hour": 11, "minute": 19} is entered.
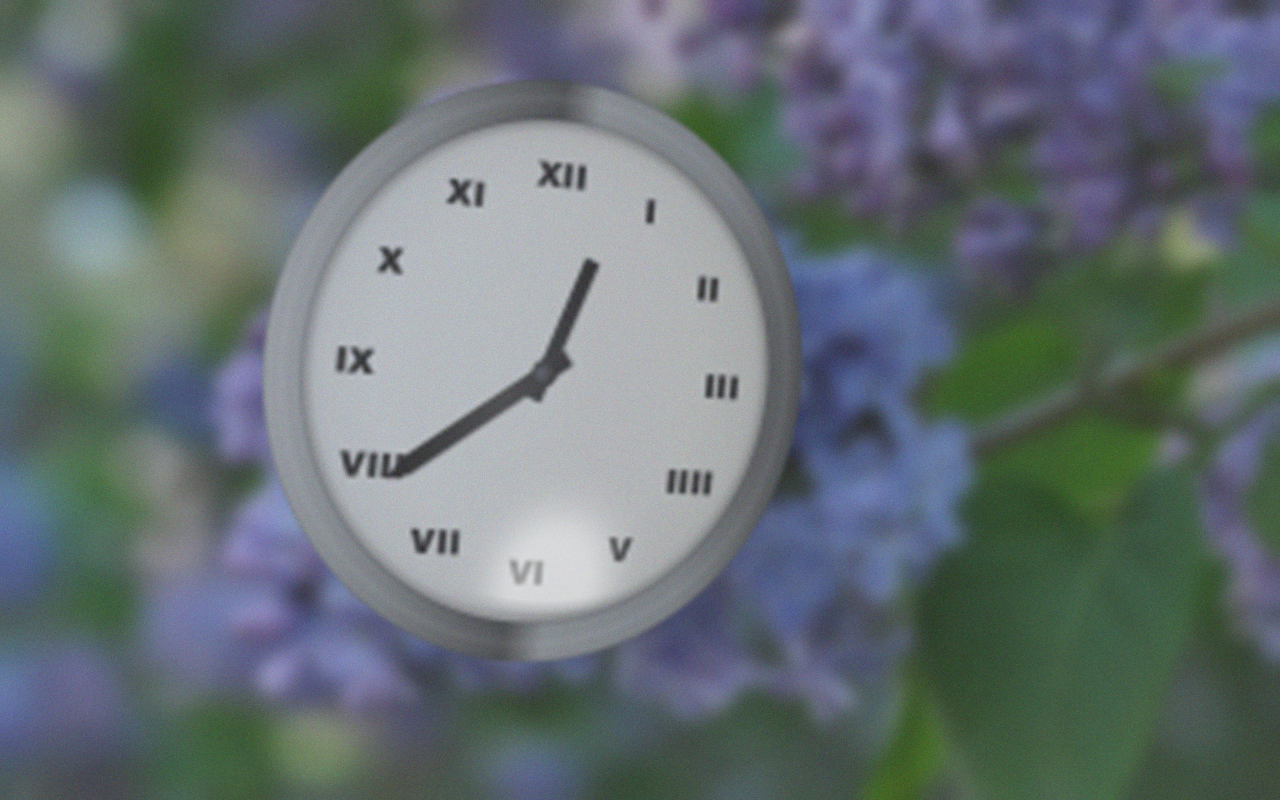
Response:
{"hour": 12, "minute": 39}
